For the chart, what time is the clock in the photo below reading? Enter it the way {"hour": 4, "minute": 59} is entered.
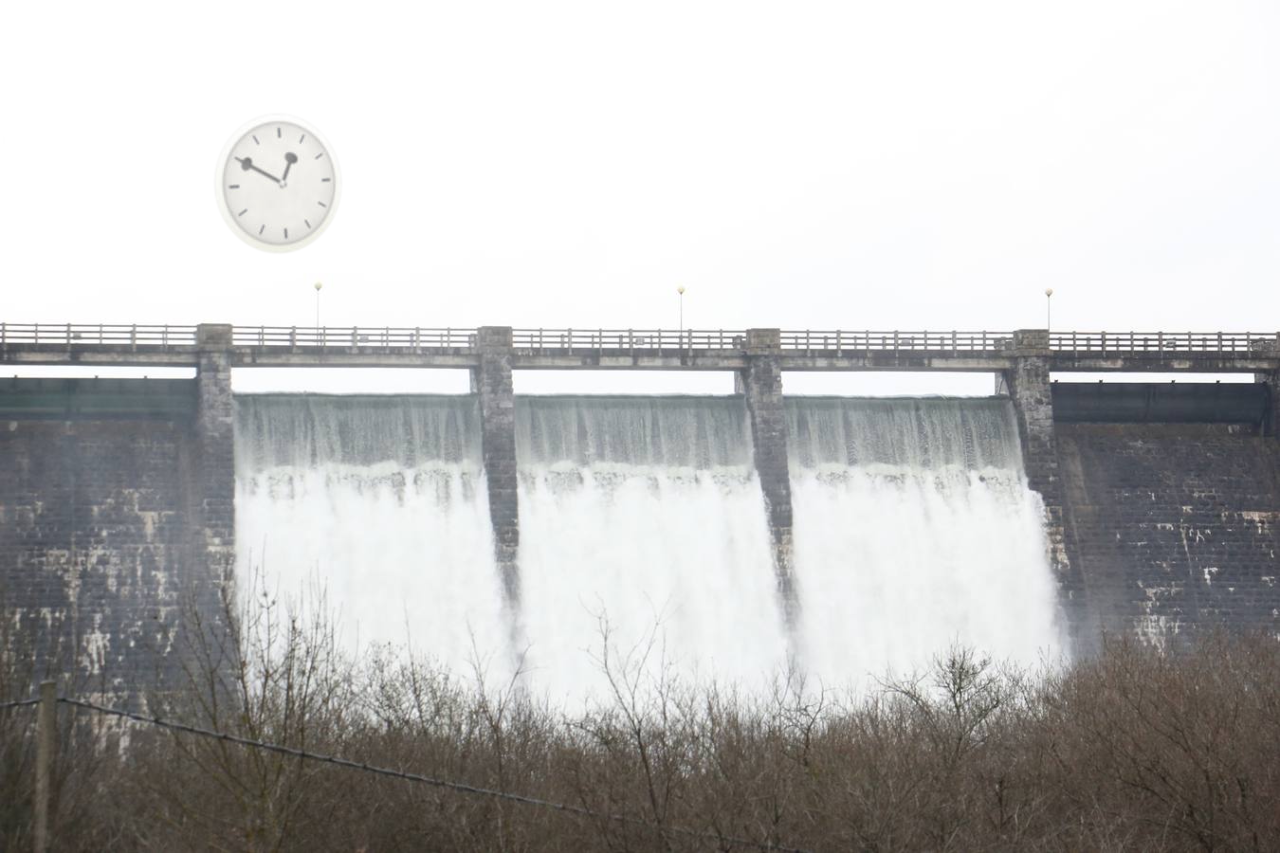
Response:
{"hour": 12, "minute": 50}
